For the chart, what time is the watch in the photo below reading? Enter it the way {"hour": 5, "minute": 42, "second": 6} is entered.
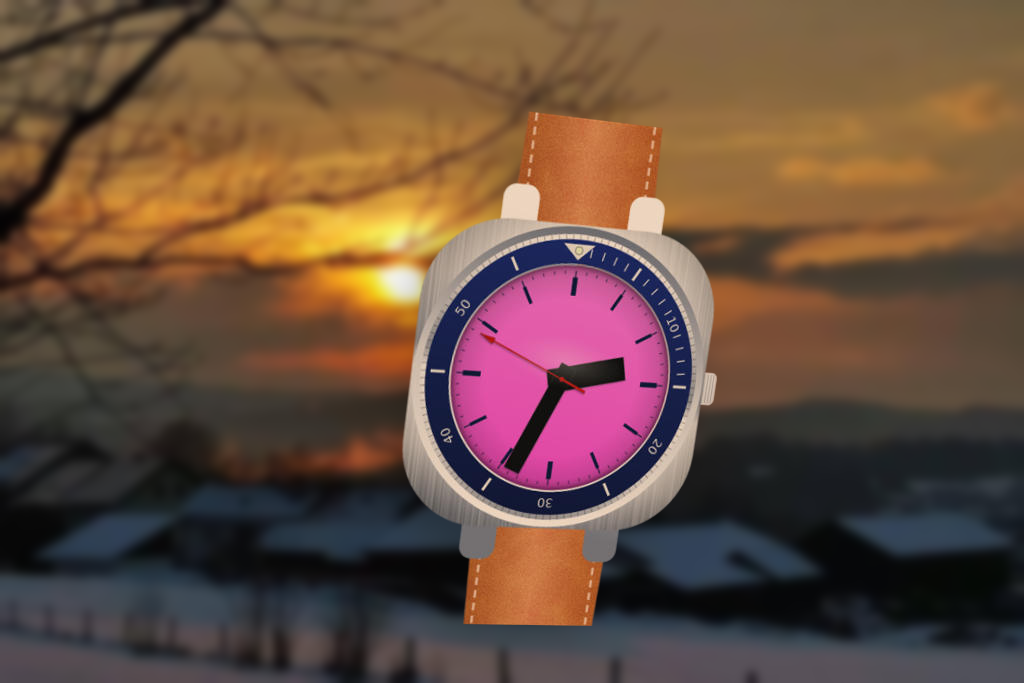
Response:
{"hour": 2, "minute": 33, "second": 49}
